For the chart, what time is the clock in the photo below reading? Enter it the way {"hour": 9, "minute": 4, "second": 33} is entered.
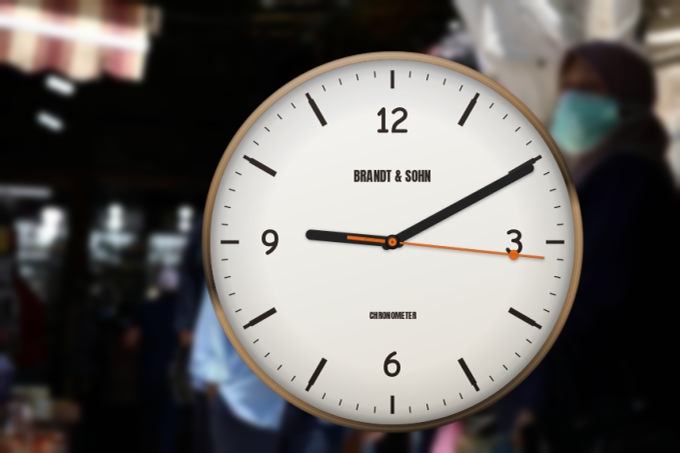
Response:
{"hour": 9, "minute": 10, "second": 16}
